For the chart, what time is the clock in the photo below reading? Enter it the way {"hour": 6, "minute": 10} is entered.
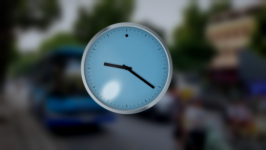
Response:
{"hour": 9, "minute": 21}
